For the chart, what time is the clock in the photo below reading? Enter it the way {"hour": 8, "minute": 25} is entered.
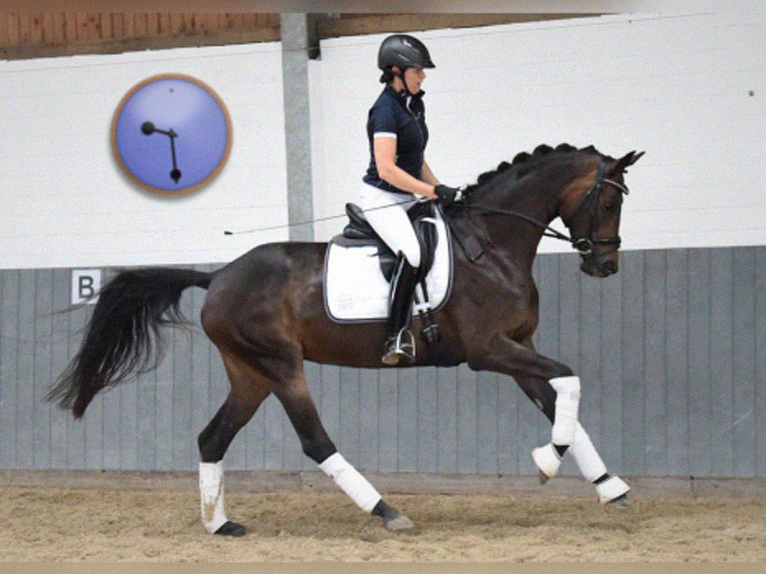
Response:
{"hour": 9, "minute": 29}
